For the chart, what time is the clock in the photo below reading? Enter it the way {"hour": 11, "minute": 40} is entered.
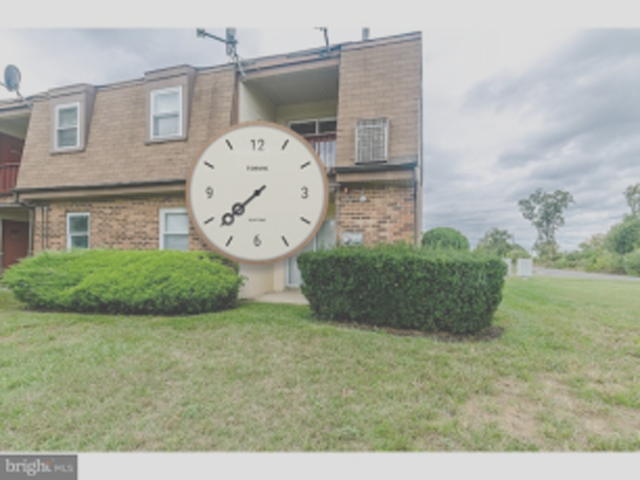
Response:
{"hour": 7, "minute": 38}
